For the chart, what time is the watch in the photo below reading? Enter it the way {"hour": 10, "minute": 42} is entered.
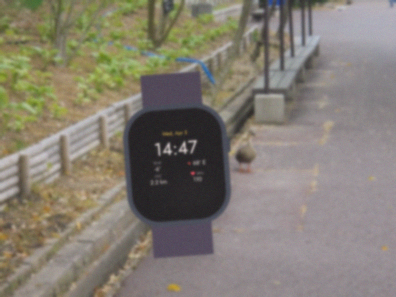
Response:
{"hour": 14, "minute": 47}
